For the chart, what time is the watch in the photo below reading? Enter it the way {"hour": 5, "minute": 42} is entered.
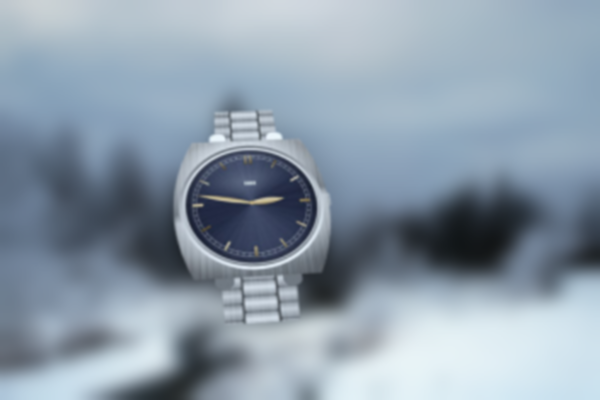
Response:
{"hour": 2, "minute": 47}
